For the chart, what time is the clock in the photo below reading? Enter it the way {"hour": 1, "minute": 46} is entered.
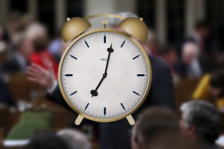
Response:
{"hour": 7, "minute": 2}
